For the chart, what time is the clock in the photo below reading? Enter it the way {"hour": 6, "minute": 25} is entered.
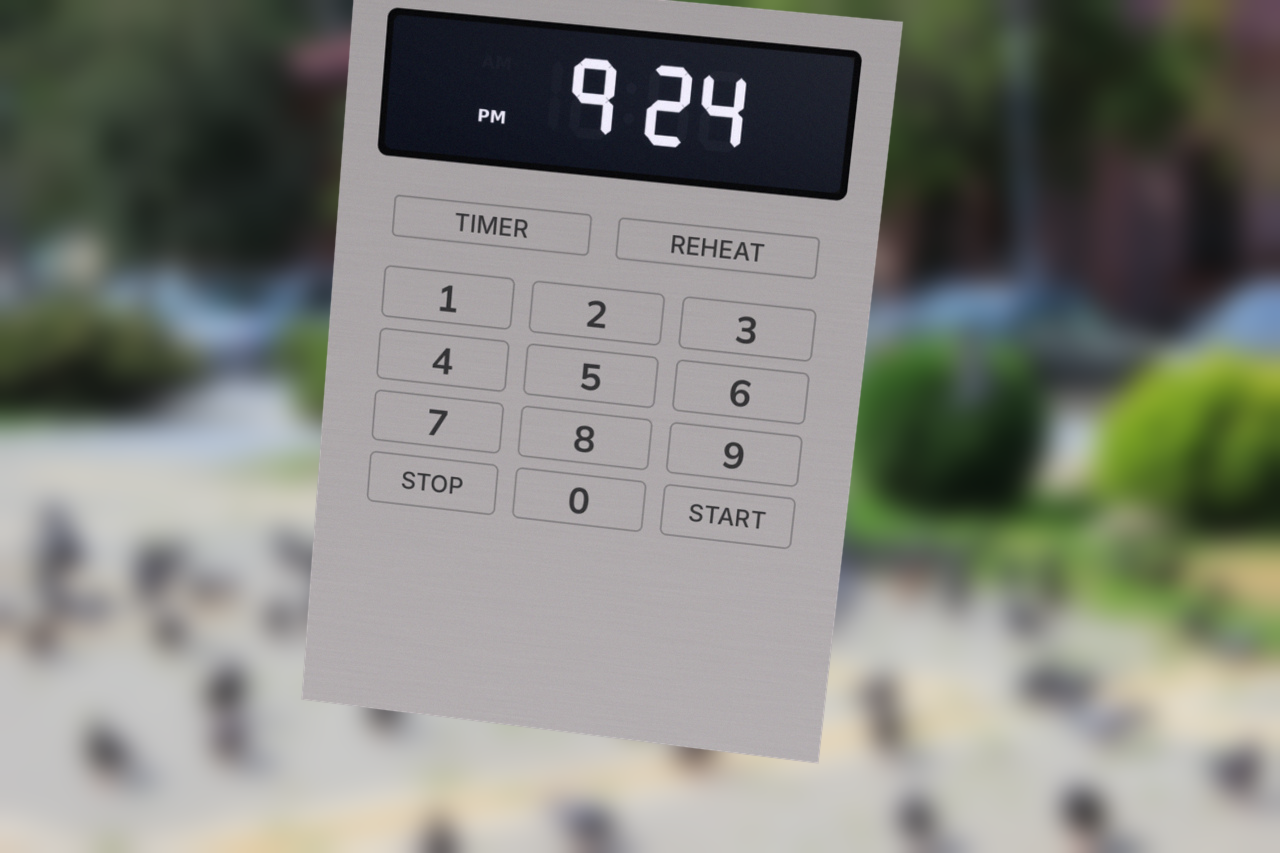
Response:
{"hour": 9, "minute": 24}
